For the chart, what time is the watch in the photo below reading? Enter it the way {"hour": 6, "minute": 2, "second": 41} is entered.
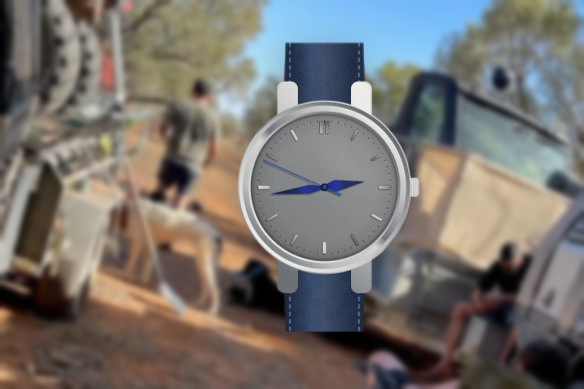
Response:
{"hour": 2, "minute": 43, "second": 49}
